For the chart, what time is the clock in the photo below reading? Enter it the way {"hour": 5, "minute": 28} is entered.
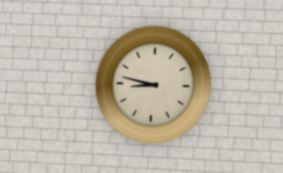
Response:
{"hour": 8, "minute": 47}
